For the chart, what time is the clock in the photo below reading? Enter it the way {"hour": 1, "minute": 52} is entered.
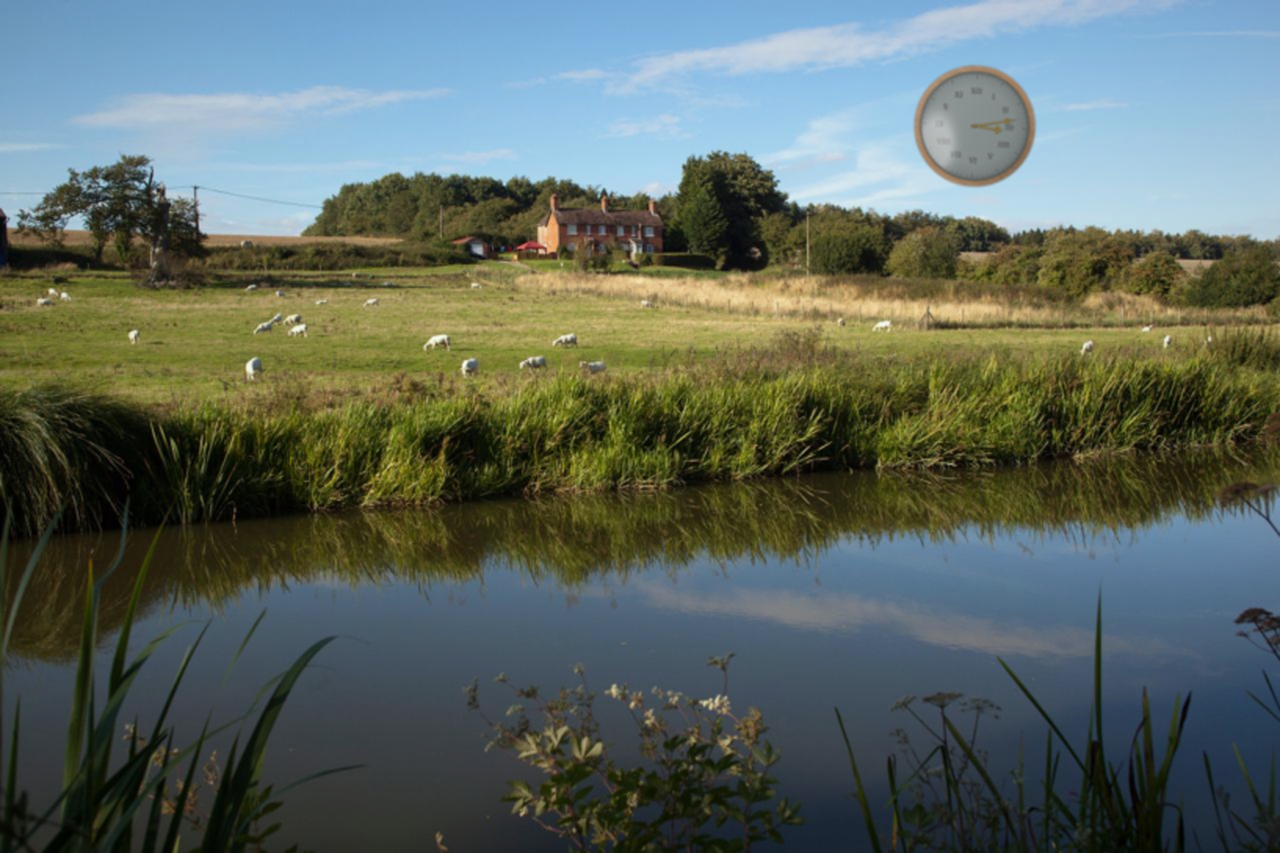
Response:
{"hour": 3, "minute": 13}
